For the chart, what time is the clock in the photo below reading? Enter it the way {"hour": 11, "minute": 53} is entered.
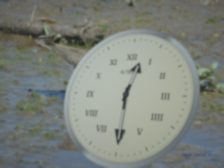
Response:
{"hour": 12, "minute": 30}
